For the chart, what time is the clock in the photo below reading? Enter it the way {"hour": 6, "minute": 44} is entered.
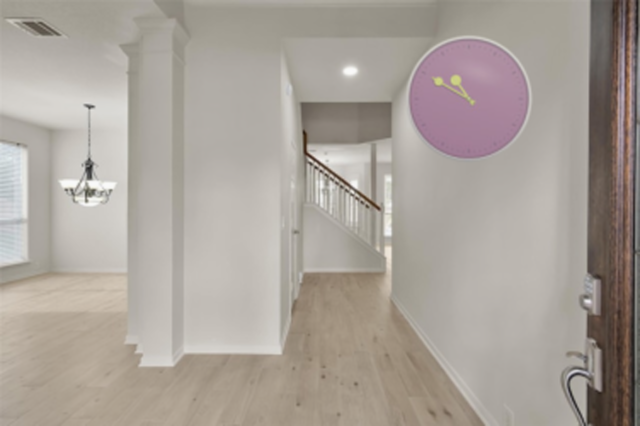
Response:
{"hour": 10, "minute": 50}
